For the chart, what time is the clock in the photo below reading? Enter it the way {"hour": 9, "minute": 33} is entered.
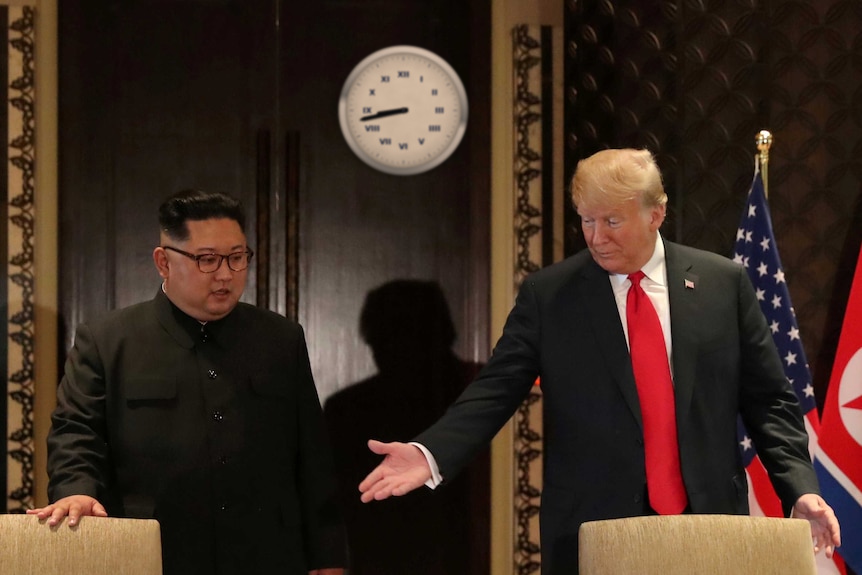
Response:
{"hour": 8, "minute": 43}
